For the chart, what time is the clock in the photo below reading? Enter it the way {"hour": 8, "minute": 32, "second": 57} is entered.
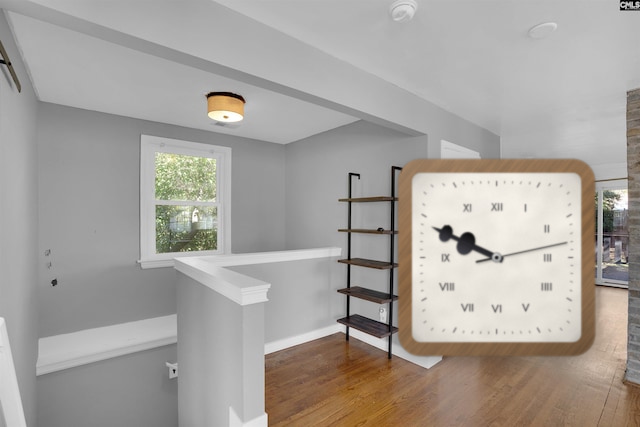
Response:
{"hour": 9, "minute": 49, "second": 13}
